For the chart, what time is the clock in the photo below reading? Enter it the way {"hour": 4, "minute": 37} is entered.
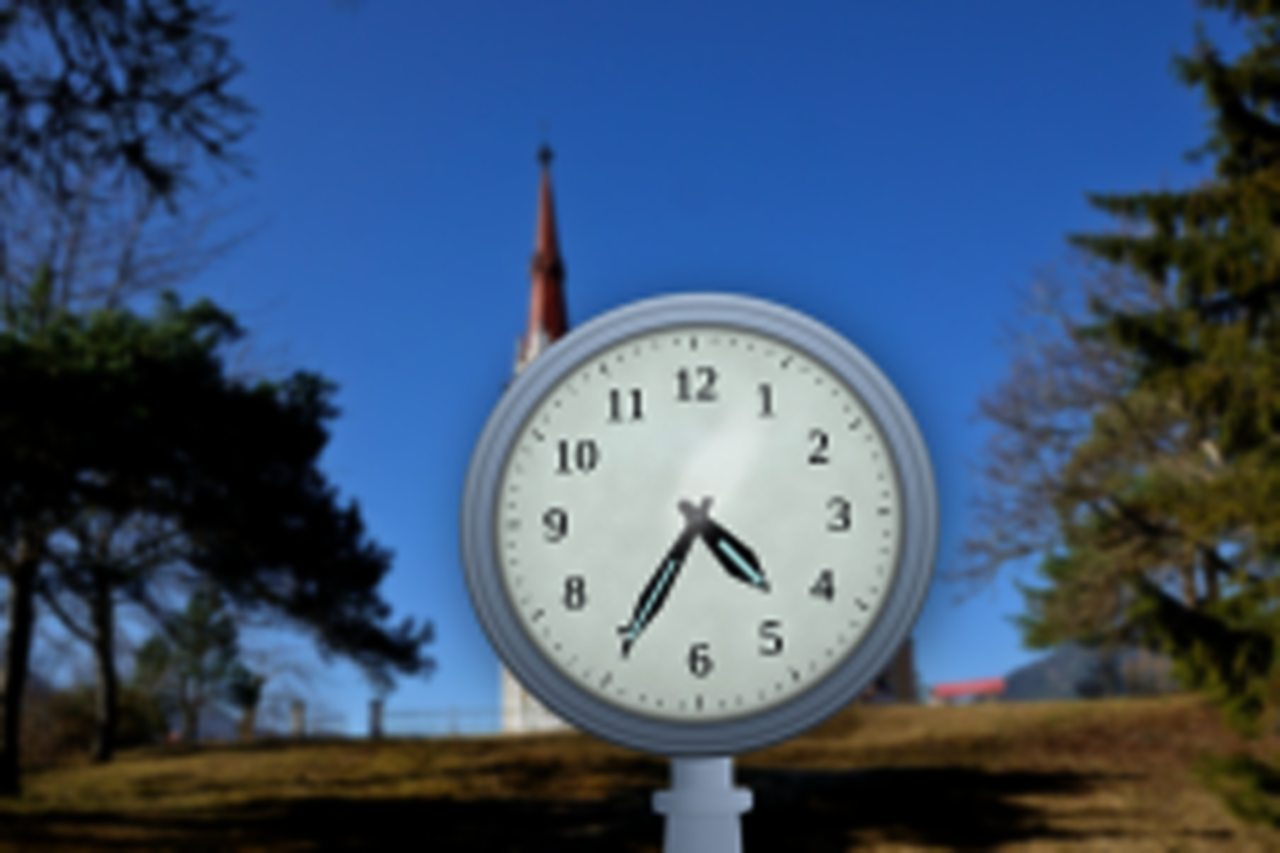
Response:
{"hour": 4, "minute": 35}
